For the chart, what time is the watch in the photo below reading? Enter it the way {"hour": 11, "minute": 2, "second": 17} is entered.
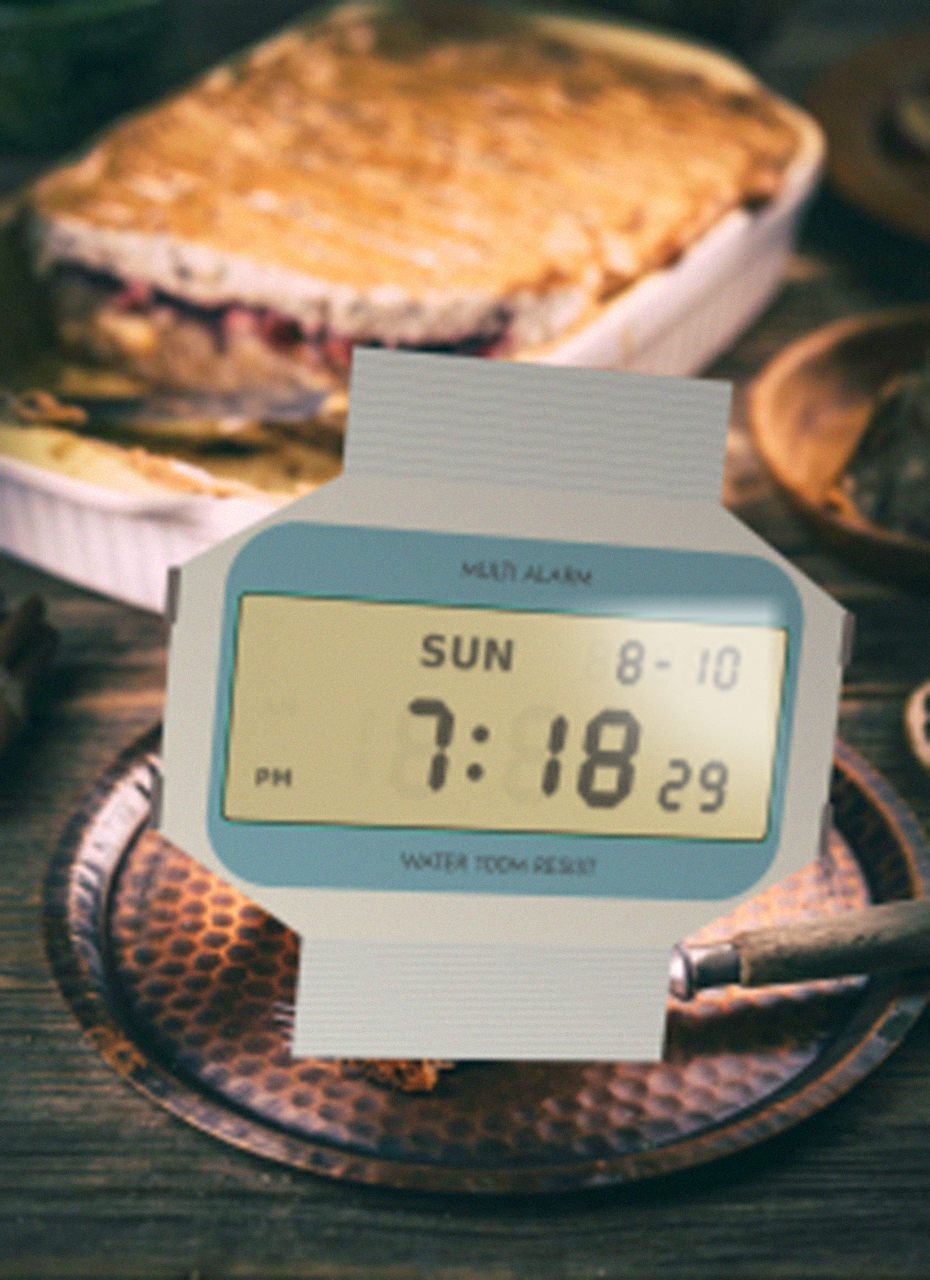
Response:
{"hour": 7, "minute": 18, "second": 29}
